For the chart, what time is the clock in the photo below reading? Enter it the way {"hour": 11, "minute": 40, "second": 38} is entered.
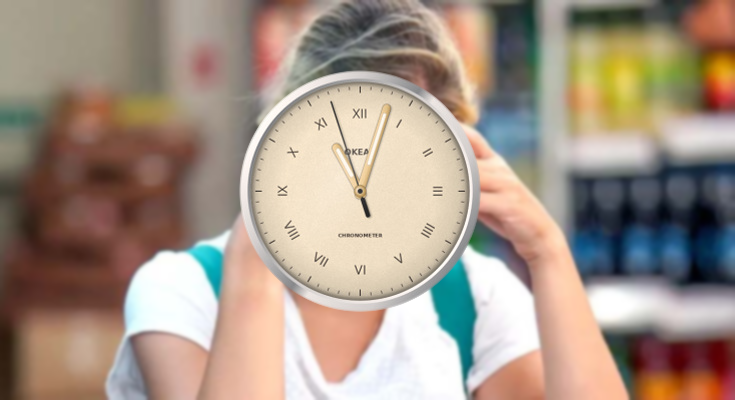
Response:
{"hour": 11, "minute": 2, "second": 57}
